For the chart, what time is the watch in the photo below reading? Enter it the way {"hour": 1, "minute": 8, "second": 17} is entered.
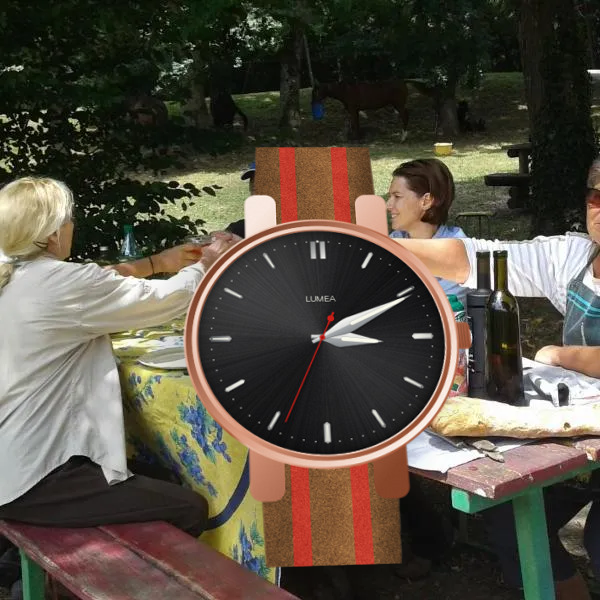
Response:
{"hour": 3, "minute": 10, "second": 34}
